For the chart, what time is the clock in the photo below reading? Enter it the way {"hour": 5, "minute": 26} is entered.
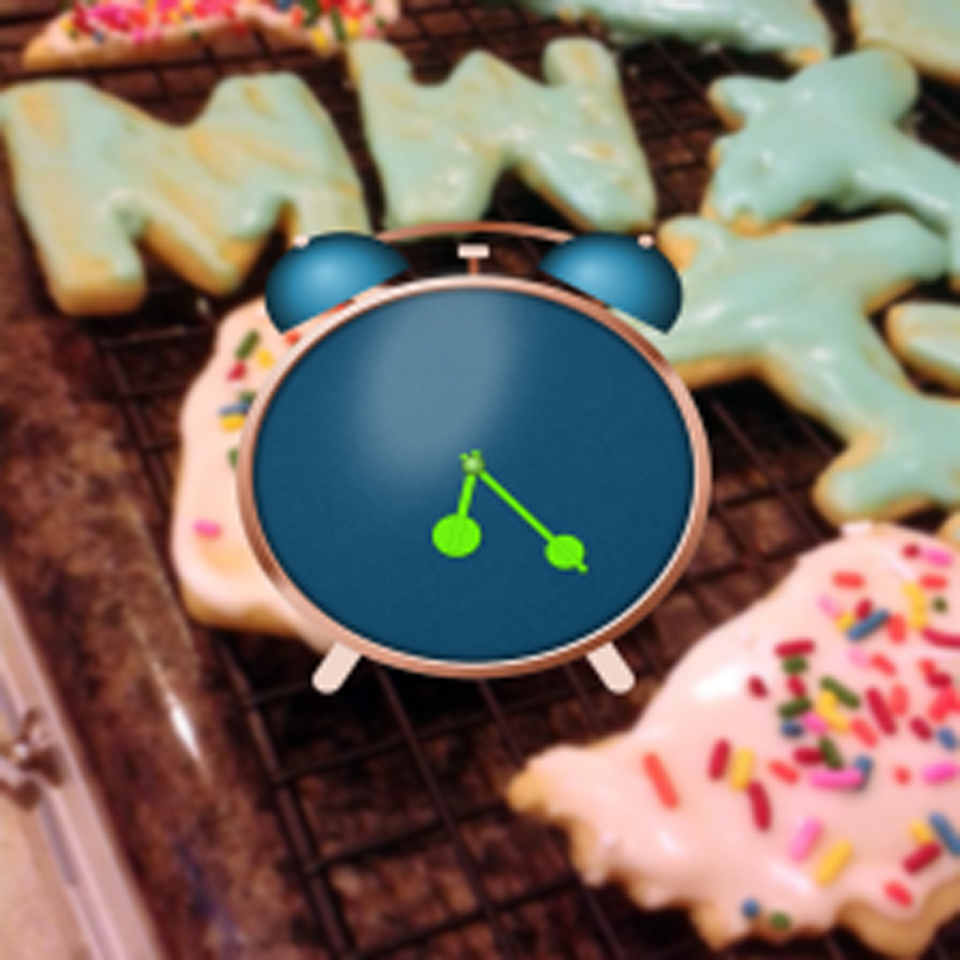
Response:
{"hour": 6, "minute": 23}
